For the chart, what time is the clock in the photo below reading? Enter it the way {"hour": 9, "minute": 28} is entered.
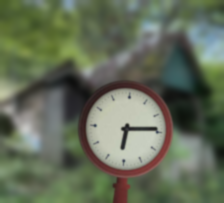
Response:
{"hour": 6, "minute": 14}
